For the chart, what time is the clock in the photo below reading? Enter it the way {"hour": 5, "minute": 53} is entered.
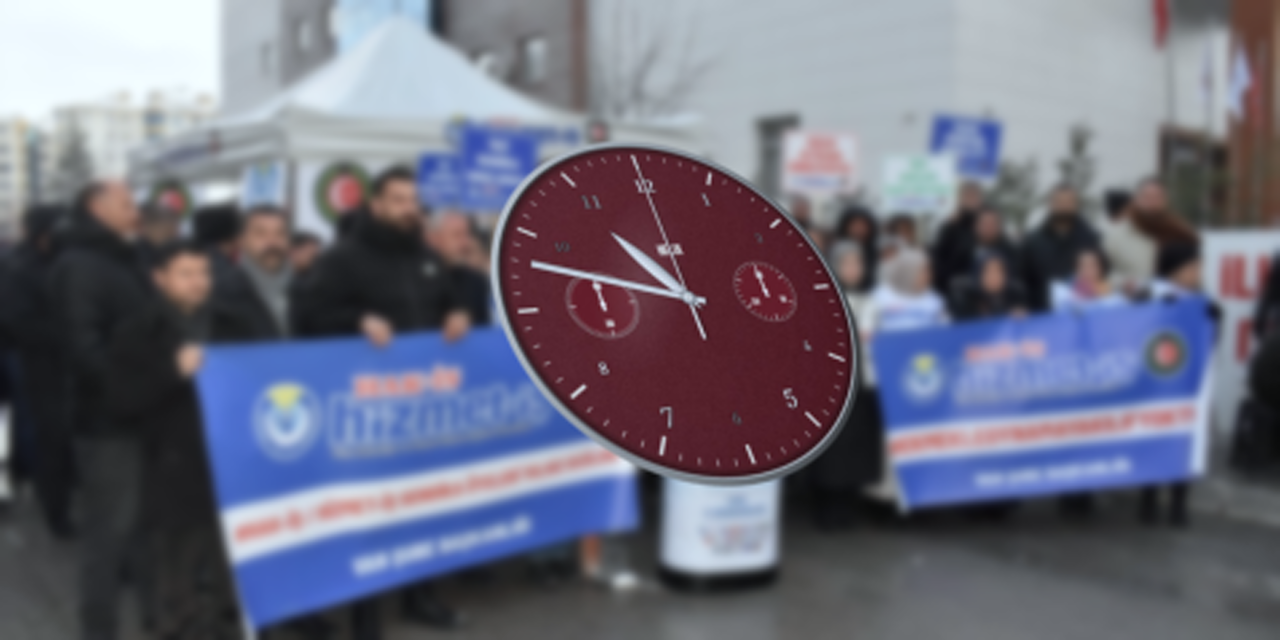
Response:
{"hour": 10, "minute": 48}
